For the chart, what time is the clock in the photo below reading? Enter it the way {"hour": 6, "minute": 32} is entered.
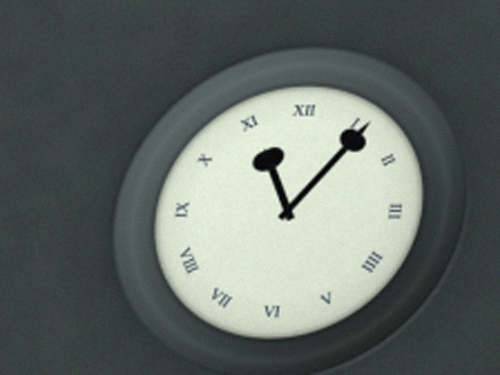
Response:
{"hour": 11, "minute": 6}
